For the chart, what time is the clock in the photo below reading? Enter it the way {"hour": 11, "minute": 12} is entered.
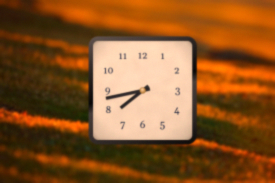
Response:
{"hour": 7, "minute": 43}
